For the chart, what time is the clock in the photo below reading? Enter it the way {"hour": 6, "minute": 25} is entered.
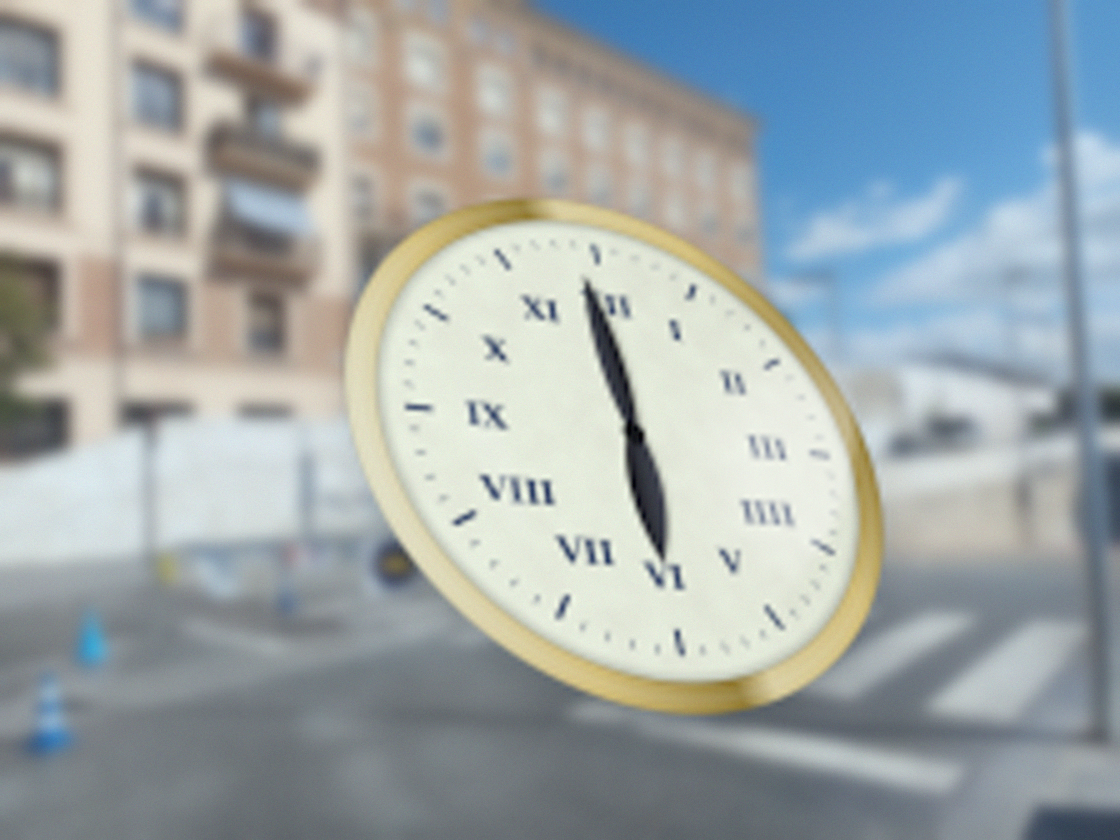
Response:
{"hour": 5, "minute": 59}
